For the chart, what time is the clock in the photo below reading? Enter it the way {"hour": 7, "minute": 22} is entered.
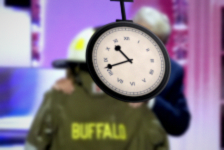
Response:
{"hour": 10, "minute": 42}
